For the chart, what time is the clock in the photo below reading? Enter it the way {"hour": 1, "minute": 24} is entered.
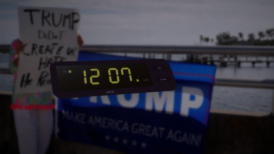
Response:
{"hour": 12, "minute": 7}
